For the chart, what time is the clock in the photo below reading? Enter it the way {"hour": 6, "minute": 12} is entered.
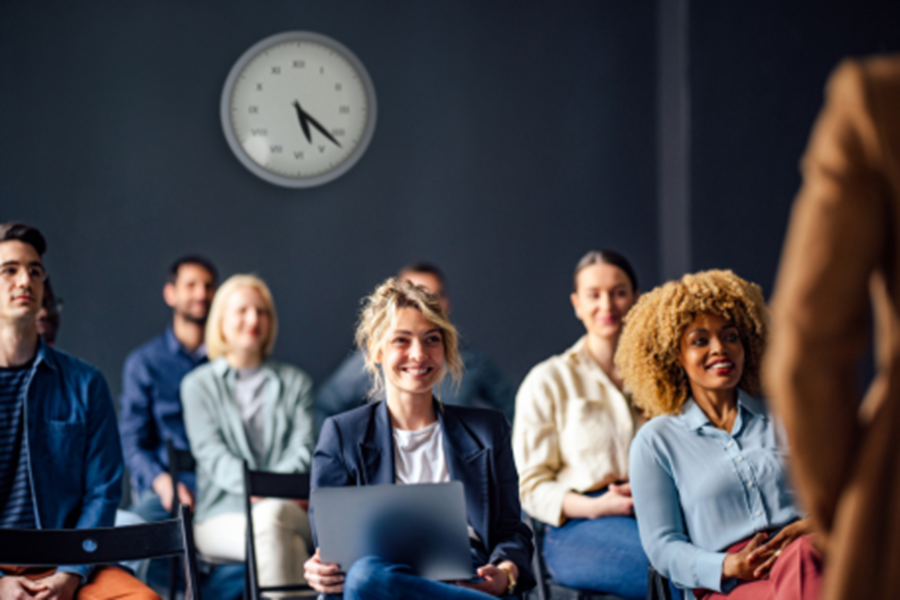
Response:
{"hour": 5, "minute": 22}
